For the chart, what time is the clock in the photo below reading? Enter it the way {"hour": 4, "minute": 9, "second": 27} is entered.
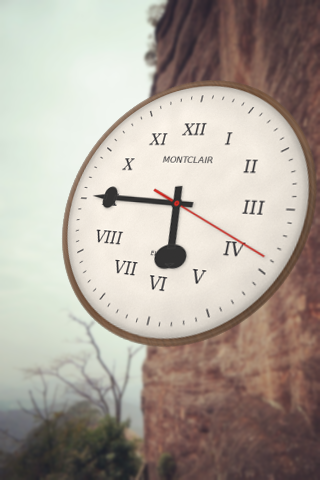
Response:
{"hour": 5, "minute": 45, "second": 19}
